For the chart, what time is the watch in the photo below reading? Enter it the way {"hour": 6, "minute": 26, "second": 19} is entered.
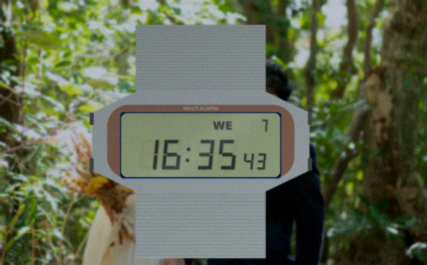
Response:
{"hour": 16, "minute": 35, "second": 43}
